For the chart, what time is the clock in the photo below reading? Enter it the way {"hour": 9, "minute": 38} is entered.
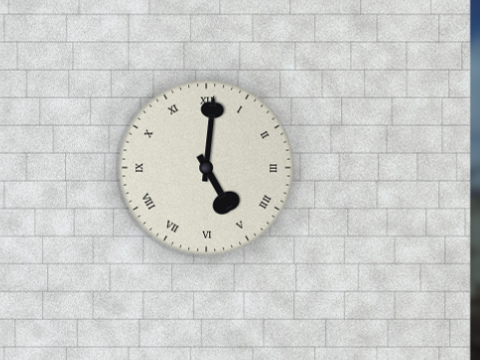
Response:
{"hour": 5, "minute": 1}
